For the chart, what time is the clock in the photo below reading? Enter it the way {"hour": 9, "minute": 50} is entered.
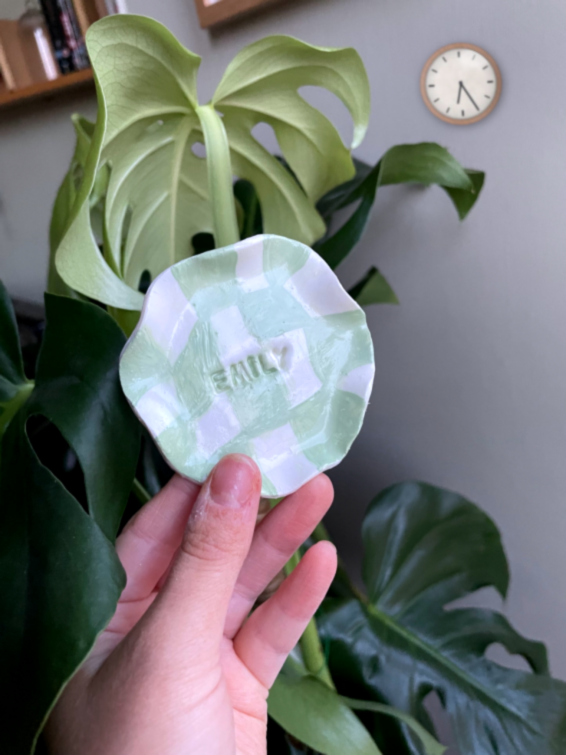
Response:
{"hour": 6, "minute": 25}
